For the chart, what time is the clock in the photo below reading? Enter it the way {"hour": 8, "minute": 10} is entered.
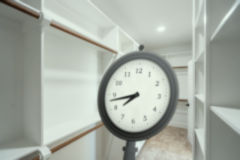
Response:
{"hour": 7, "minute": 43}
